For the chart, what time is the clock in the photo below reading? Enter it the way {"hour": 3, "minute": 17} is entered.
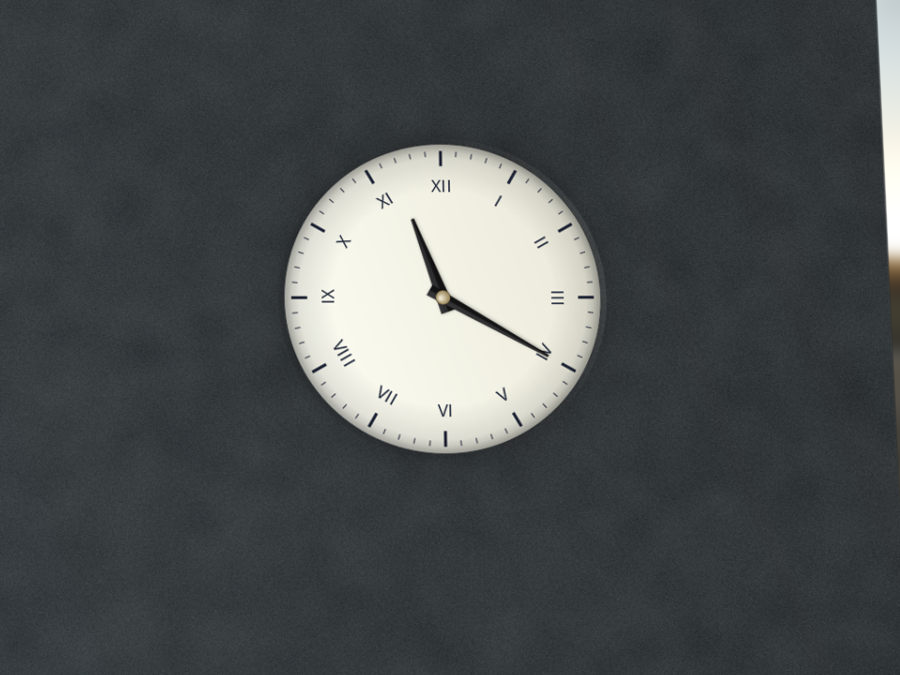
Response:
{"hour": 11, "minute": 20}
